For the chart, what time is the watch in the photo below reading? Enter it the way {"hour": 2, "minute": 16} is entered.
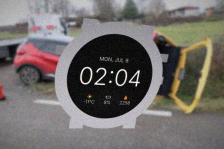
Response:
{"hour": 2, "minute": 4}
